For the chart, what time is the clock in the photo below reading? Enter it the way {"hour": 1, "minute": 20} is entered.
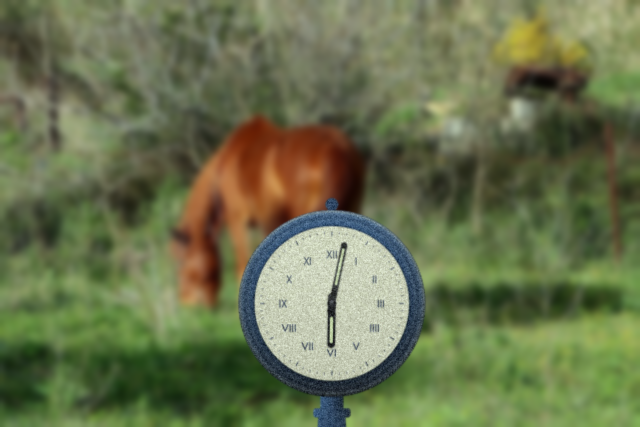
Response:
{"hour": 6, "minute": 2}
